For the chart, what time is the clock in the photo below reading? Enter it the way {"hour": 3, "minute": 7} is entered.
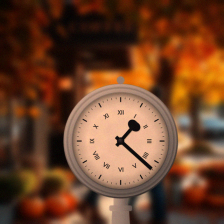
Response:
{"hour": 1, "minute": 22}
